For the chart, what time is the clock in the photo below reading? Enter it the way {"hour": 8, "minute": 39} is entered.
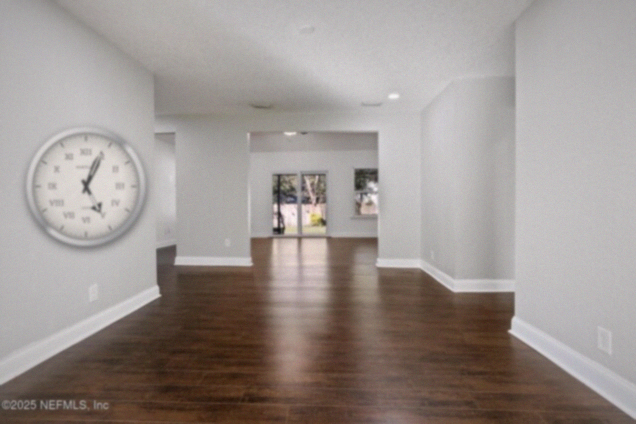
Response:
{"hour": 5, "minute": 4}
